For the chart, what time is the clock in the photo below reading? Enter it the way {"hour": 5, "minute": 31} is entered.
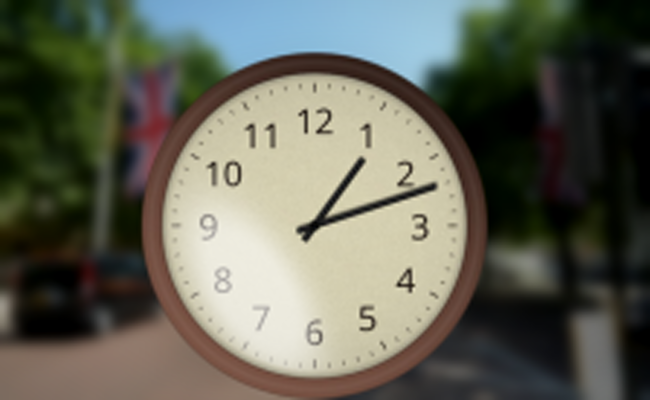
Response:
{"hour": 1, "minute": 12}
